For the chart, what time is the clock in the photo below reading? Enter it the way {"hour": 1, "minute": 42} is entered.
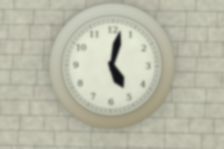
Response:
{"hour": 5, "minute": 2}
